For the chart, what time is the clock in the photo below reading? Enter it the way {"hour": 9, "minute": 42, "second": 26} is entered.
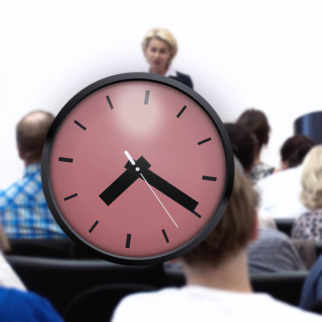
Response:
{"hour": 7, "minute": 19, "second": 23}
